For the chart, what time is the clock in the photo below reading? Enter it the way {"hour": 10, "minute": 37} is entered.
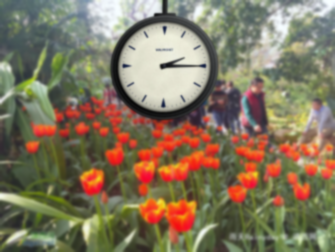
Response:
{"hour": 2, "minute": 15}
